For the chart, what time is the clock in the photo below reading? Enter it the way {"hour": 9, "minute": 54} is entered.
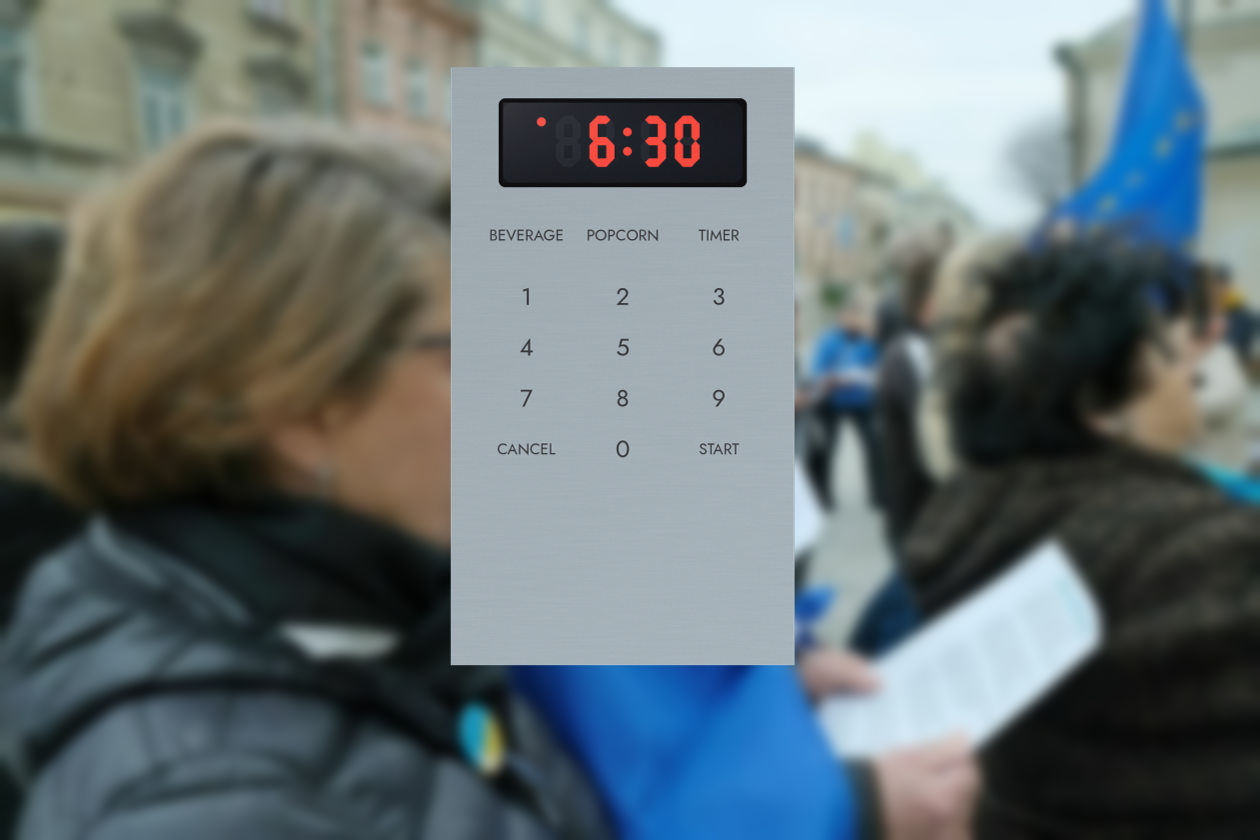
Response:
{"hour": 6, "minute": 30}
